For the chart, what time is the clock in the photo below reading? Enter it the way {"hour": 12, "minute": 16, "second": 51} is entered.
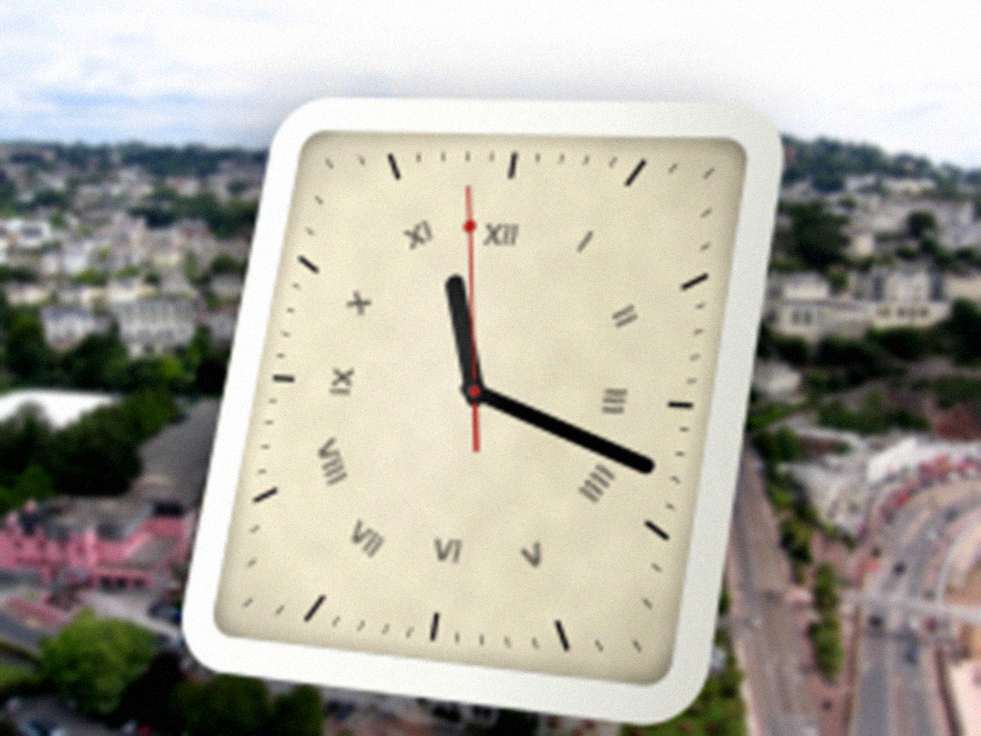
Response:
{"hour": 11, "minute": 17, "second": 58}
